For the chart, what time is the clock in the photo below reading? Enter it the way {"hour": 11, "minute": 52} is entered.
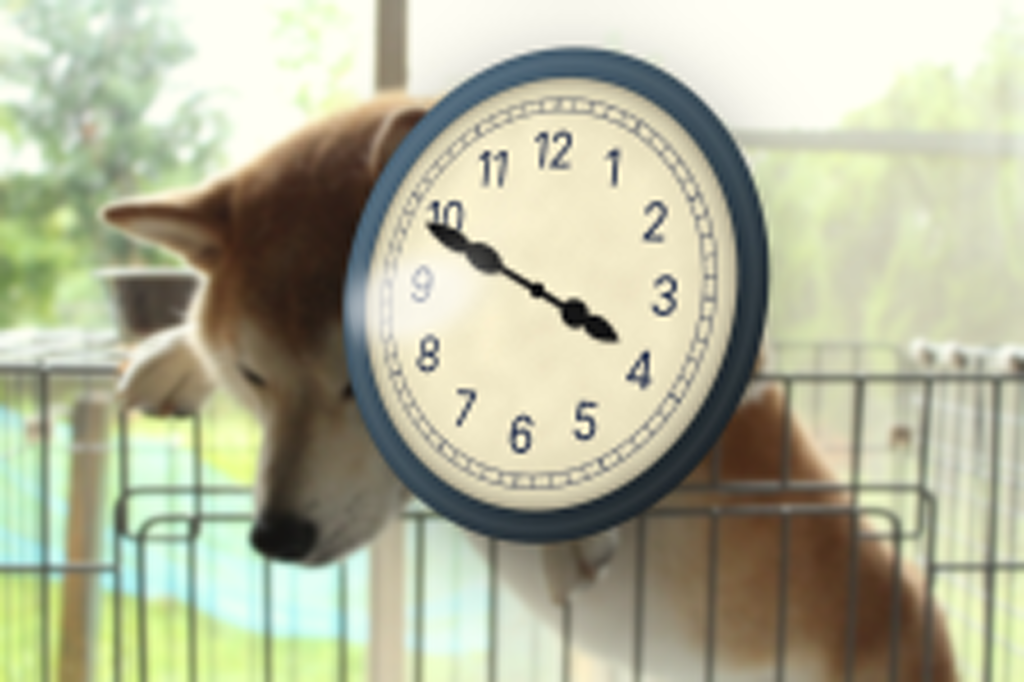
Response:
{"hour": 3, "minute": 49}
